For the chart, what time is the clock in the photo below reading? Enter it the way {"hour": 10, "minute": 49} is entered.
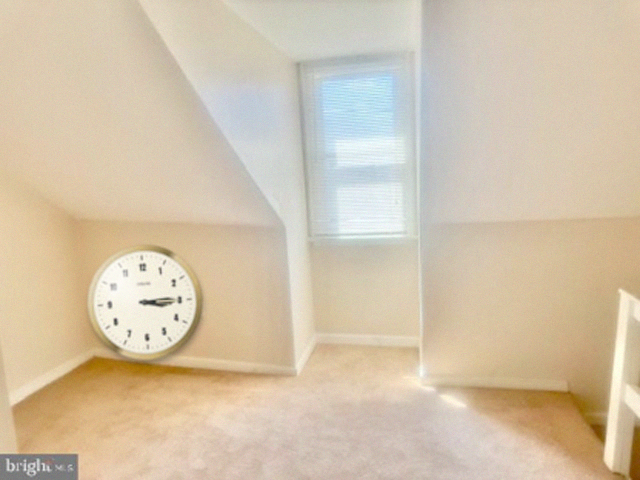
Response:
{"hour": 3, "minute": 15}
